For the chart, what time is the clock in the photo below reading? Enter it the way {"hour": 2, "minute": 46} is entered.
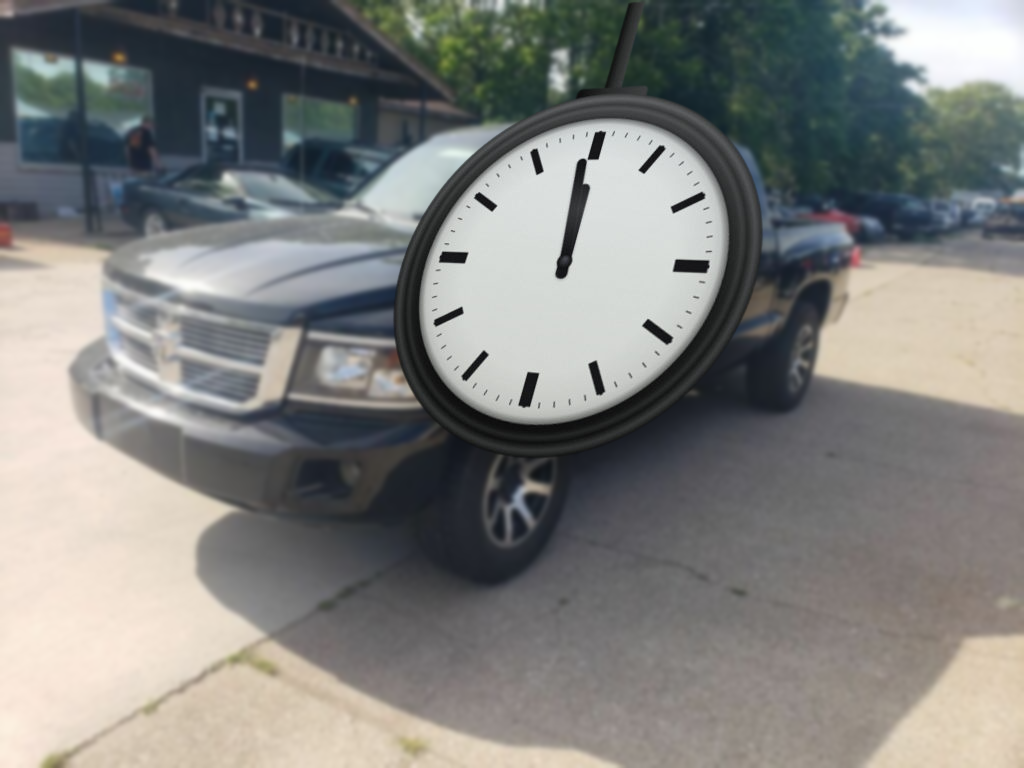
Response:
{"hour": 11, "minute": 59}
